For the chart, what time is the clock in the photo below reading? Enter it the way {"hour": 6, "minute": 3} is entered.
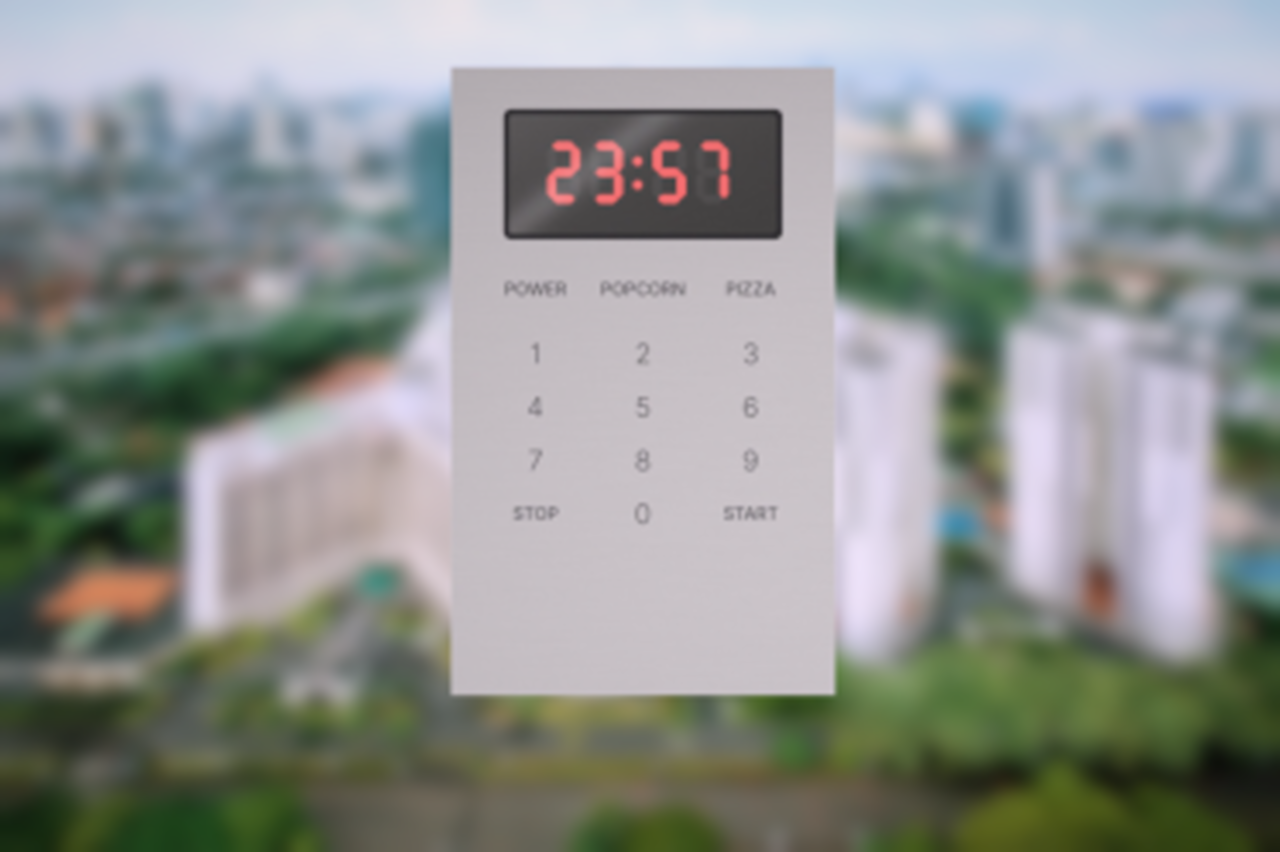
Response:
{"hour": 23, "minute": 57}
